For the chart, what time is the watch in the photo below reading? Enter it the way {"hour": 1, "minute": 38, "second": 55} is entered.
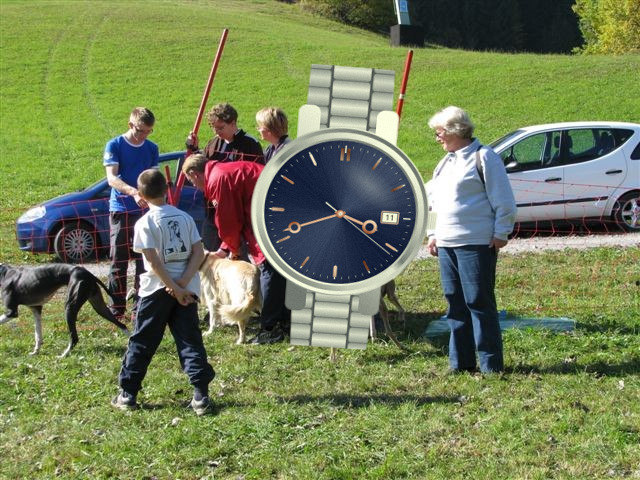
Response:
{"hour": 3, "minute": 41, "second": 21}
